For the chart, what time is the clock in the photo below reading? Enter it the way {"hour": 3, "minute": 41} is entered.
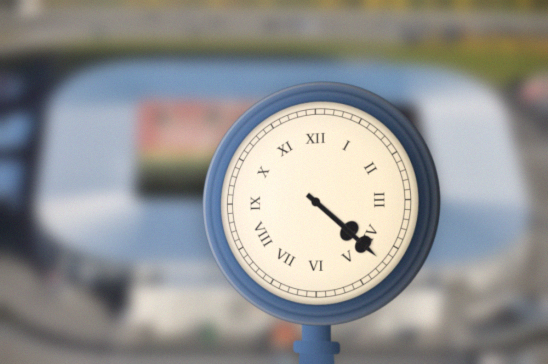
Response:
{"hour": 4, "minute": 22}
